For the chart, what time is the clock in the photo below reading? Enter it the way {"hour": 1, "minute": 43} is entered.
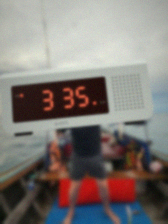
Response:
{"hour": 3, "minute": 35}
